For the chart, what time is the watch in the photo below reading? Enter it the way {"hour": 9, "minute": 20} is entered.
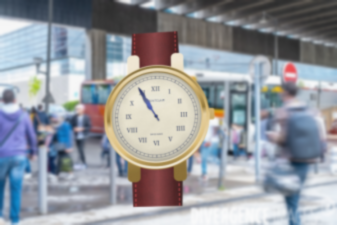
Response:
{"hour": 10, "minute": 55}
